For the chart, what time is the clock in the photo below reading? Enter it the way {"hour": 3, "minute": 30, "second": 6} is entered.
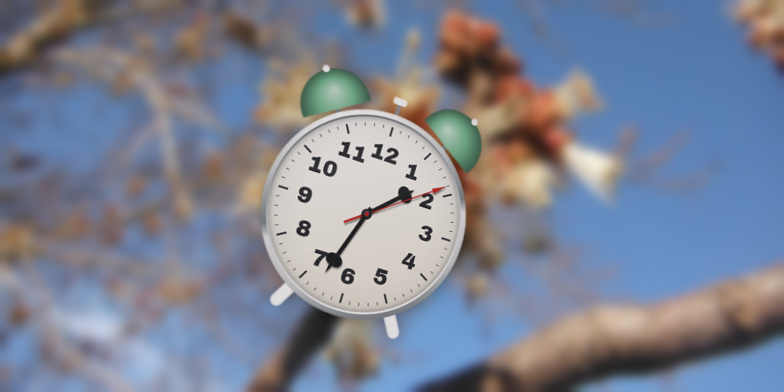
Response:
{"hour": 1, "minute": 33, "second": 9}
